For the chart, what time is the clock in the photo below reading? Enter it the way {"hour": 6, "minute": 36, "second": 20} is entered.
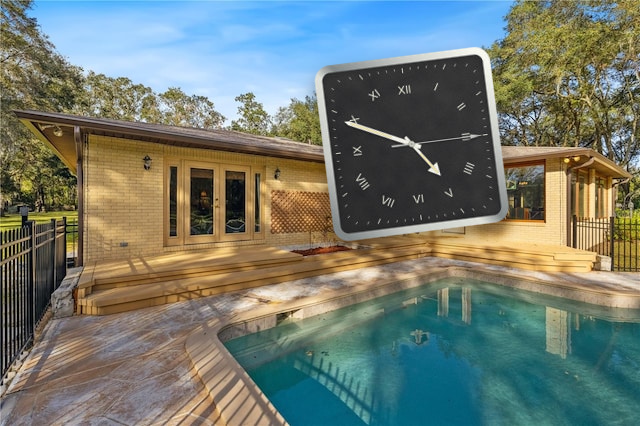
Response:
{"hour": 4, "minute": 49, "second": 15}
